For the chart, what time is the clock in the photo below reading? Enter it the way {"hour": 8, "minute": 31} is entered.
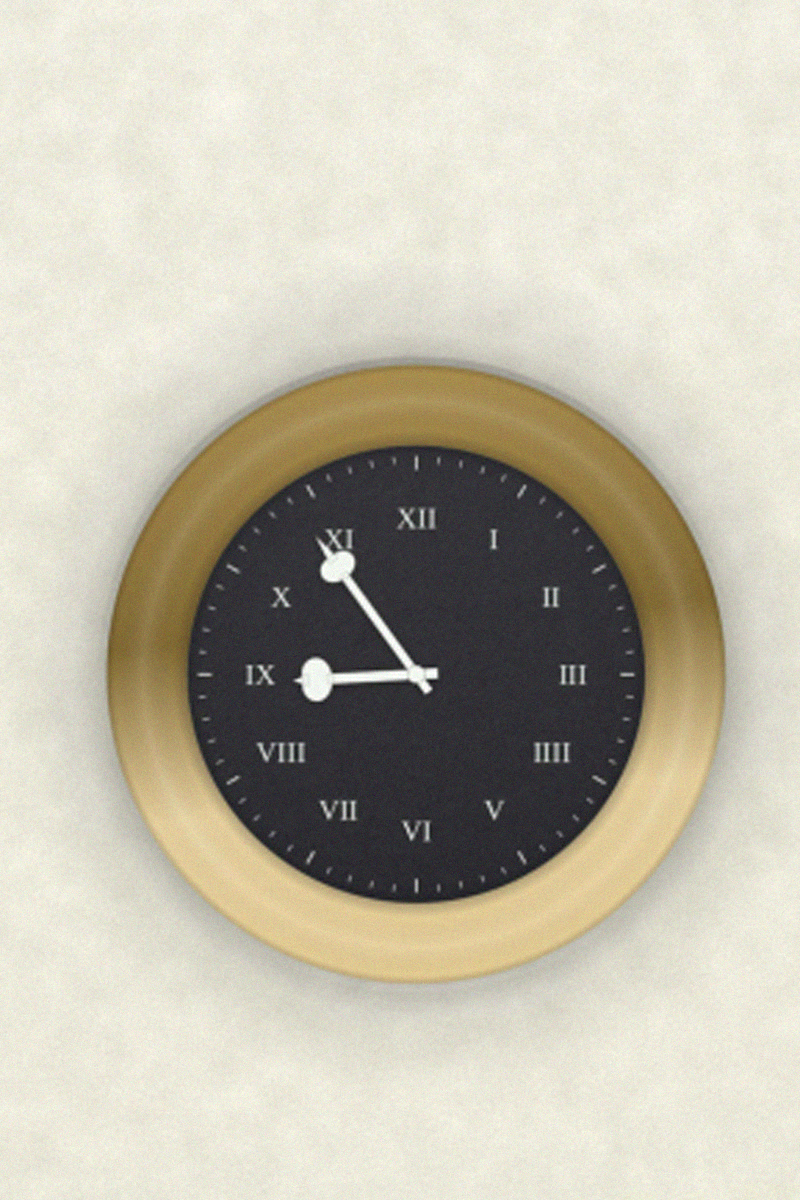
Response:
{"hour": 8, "minute": 54}
